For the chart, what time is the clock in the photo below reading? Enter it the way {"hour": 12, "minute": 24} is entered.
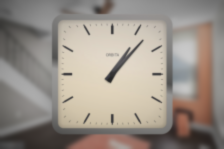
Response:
{"hour": 1, "minute": 7}
